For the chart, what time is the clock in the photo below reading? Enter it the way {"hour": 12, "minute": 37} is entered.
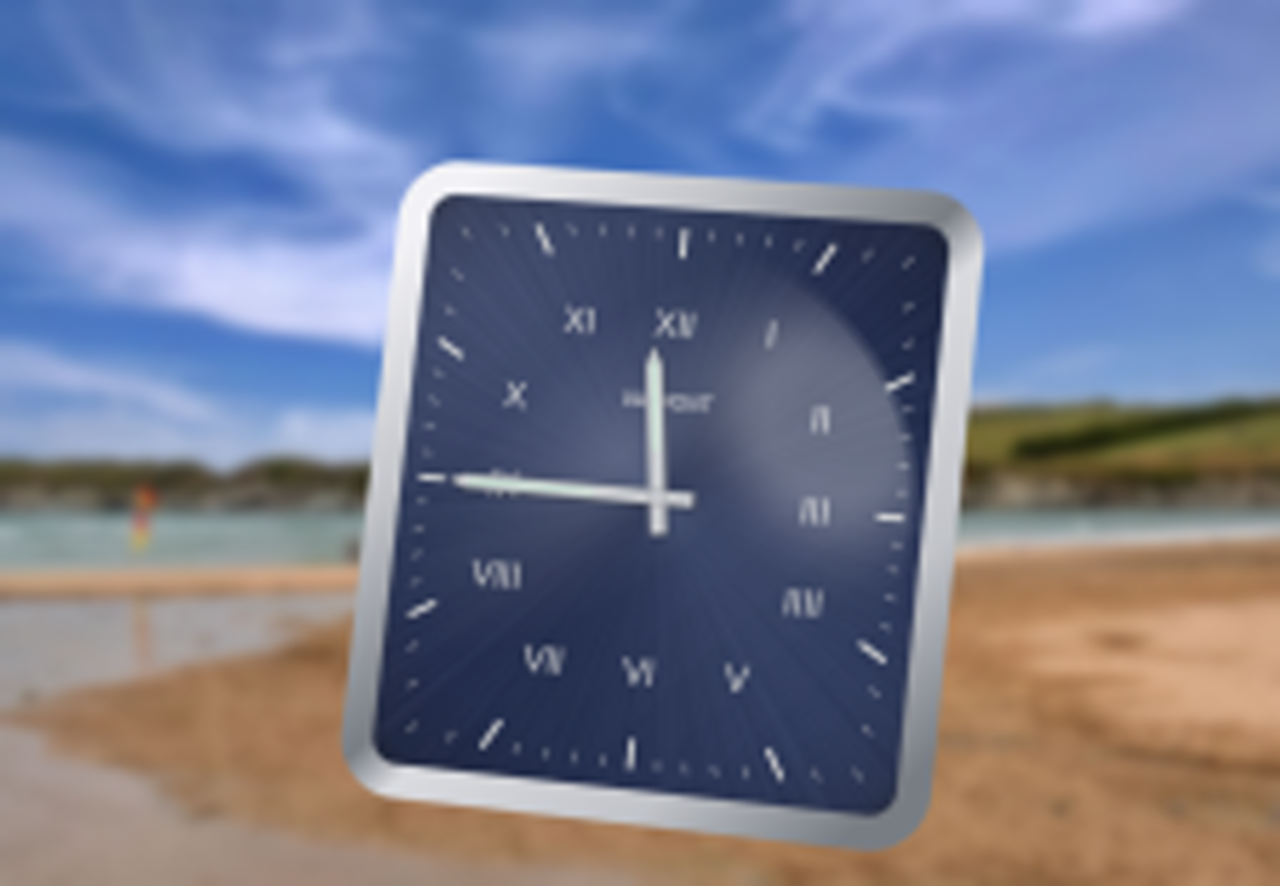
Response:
{"hour": 11, "minute": 45}
